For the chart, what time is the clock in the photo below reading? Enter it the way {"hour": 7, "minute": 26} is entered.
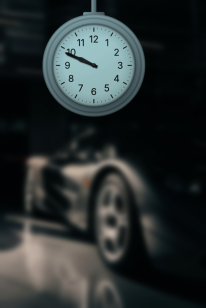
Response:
{"hour": 9, "minute": 49}
